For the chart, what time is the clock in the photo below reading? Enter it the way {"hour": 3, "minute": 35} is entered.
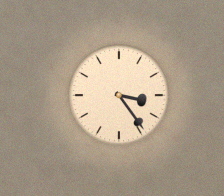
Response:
{"hour": 3, "minute": 24}
